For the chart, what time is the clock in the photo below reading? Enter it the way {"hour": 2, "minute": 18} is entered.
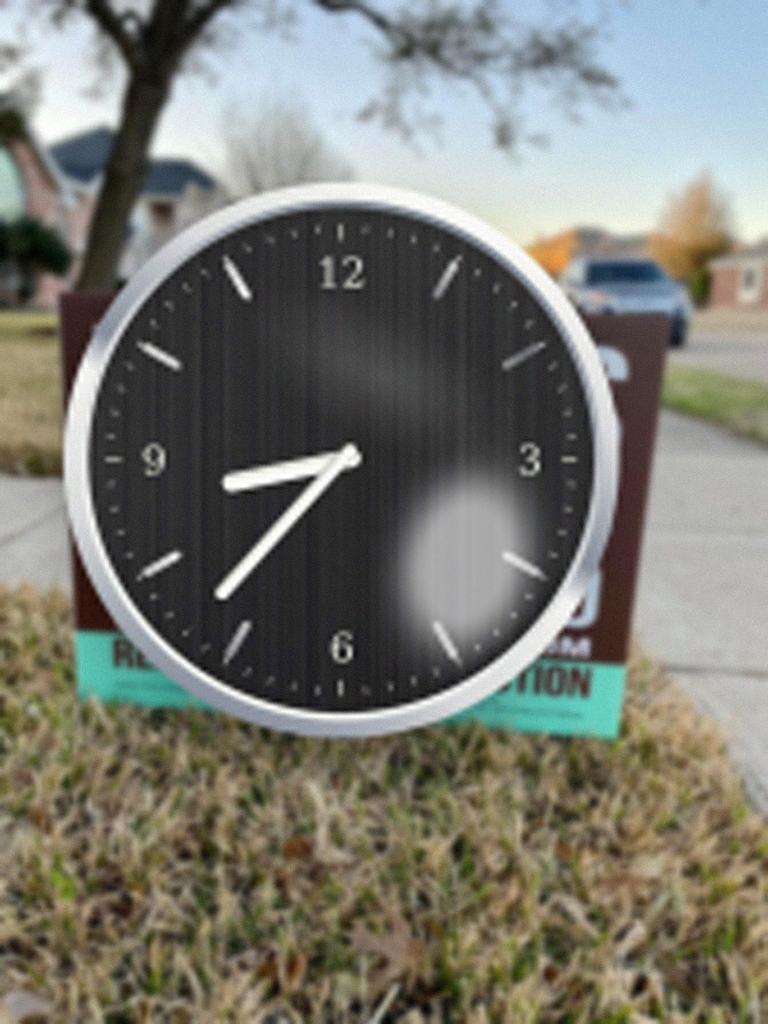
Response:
{"hour": 8, "minute": 37}
